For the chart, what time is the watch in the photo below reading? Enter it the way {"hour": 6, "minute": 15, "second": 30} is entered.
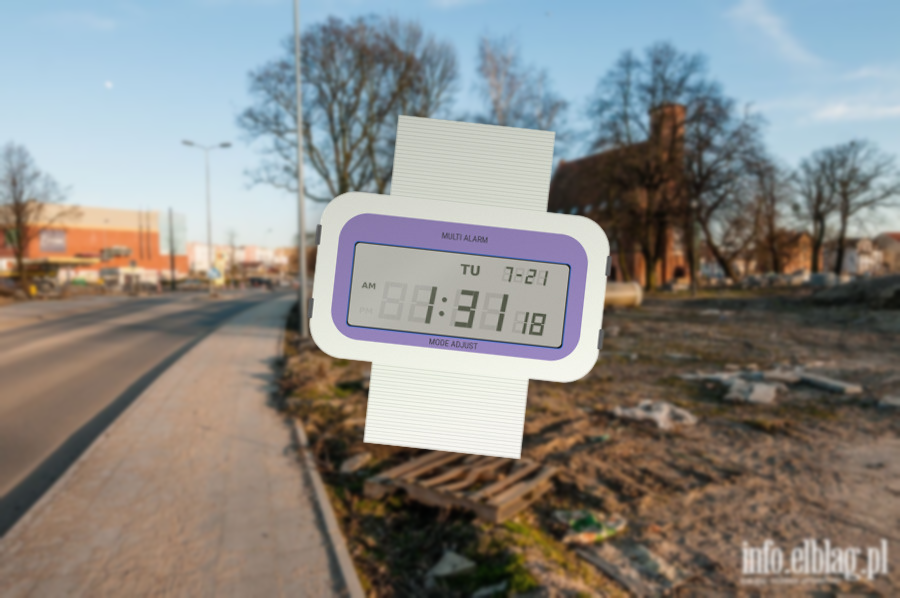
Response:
{"hour": 1, "minute": 31, "second": 18}
